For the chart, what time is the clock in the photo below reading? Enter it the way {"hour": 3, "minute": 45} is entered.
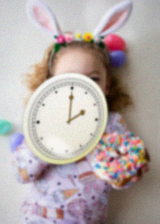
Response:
{"hour": 2, "minute": 0}
